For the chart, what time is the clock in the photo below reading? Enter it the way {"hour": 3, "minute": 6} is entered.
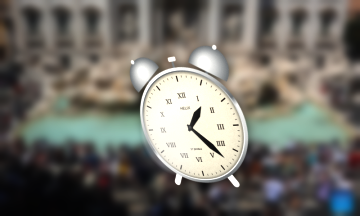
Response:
{"hour": 1, "minute": 23}
